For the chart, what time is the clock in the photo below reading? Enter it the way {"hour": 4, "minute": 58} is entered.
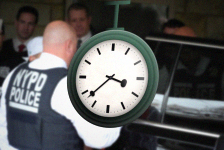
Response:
{"hour": 3, "minute": 38}
